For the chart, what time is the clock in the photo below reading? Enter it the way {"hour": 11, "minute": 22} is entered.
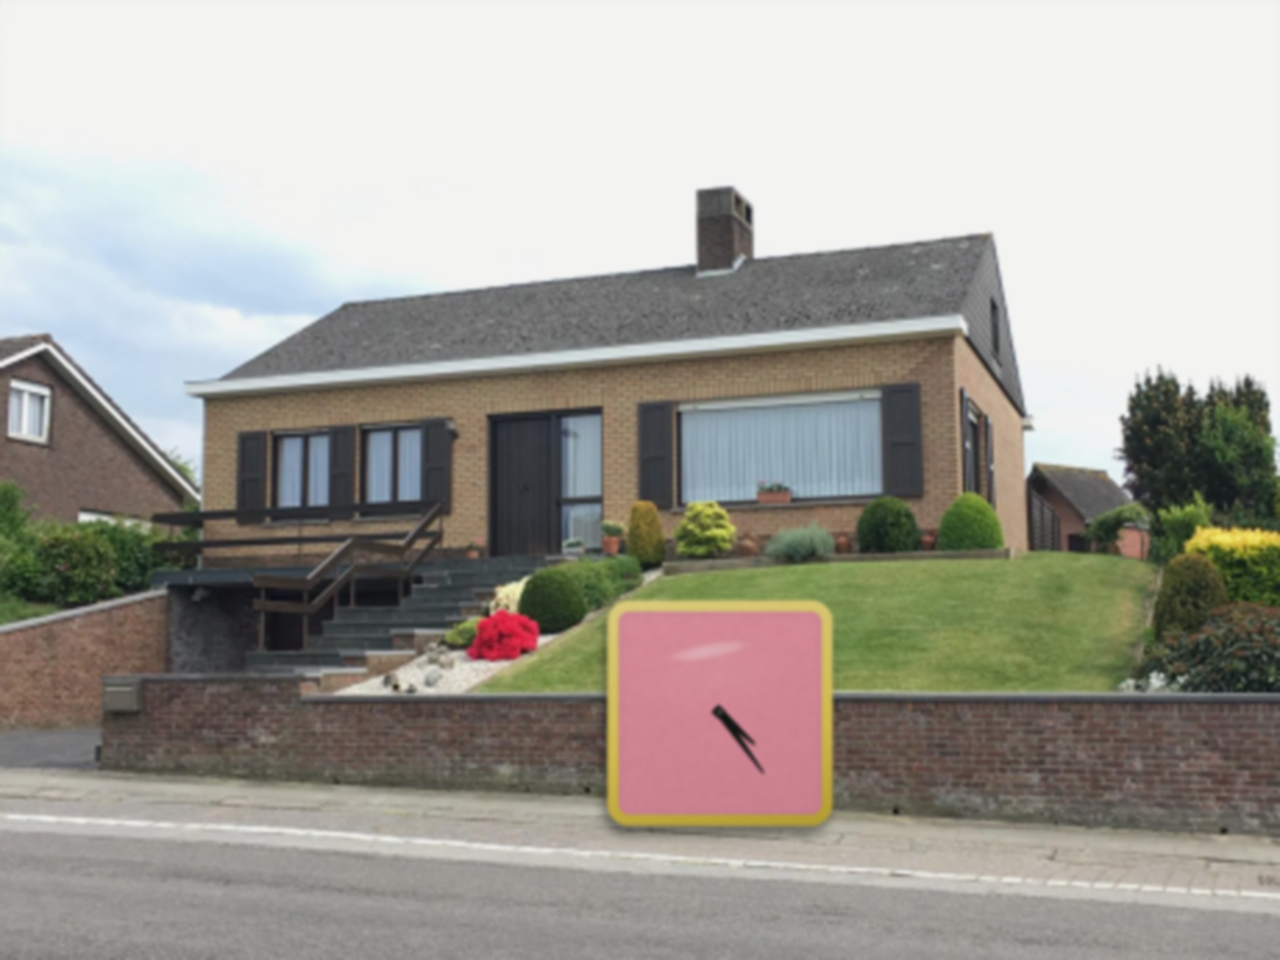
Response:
{"hour": 4, "minute": 24}
